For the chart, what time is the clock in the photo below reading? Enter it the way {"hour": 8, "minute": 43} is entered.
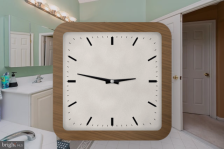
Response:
{"hour": 2, "minute": 47}
